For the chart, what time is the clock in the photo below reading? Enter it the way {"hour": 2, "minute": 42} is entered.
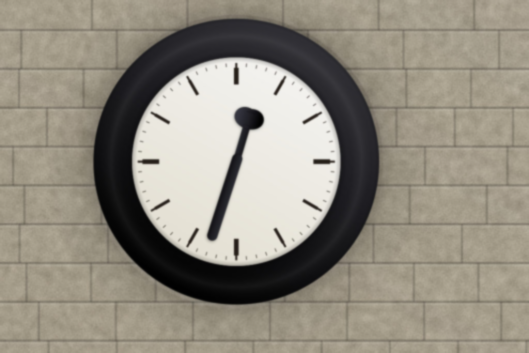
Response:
{"hour": 12, "minute": 33}
